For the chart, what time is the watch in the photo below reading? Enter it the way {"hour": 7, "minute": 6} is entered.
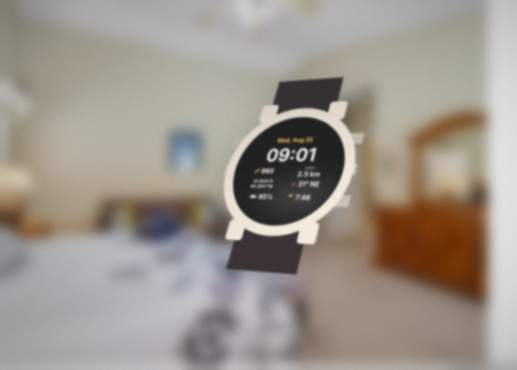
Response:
{"hour": 9, "minute": 1}
